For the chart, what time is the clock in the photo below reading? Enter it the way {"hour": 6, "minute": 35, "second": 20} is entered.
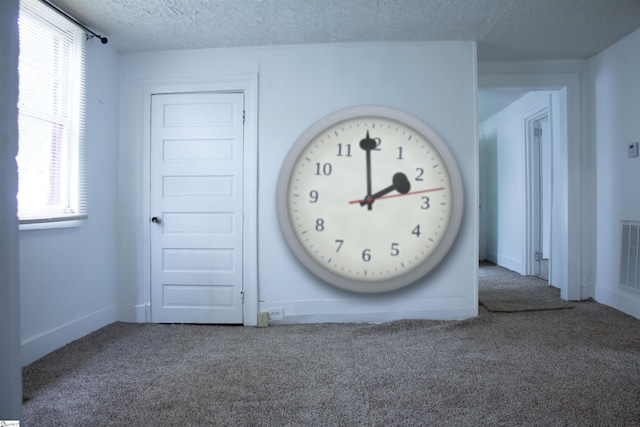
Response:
{"hour": 1, "minute": 59, "second": 13}
